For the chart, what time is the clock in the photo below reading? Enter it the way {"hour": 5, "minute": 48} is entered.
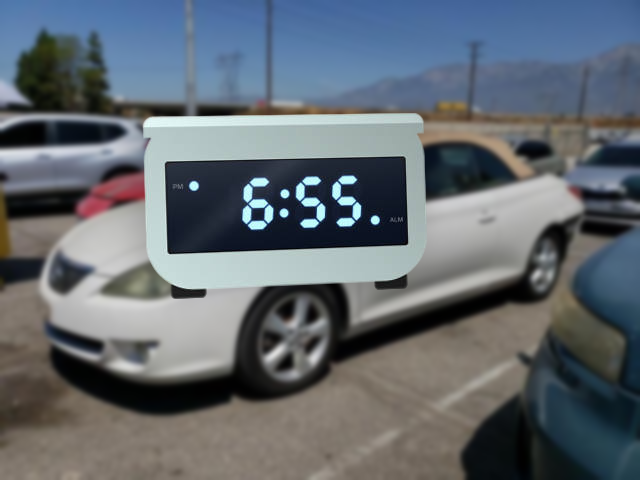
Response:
{"hour": 6, "minute": 55}
